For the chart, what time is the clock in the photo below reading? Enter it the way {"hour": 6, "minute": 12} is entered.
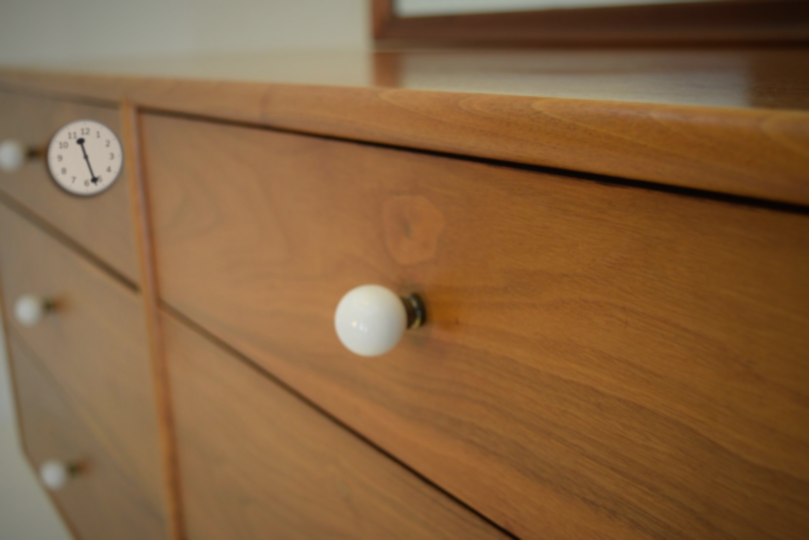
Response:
{"hour": 11, "minute": 27}
